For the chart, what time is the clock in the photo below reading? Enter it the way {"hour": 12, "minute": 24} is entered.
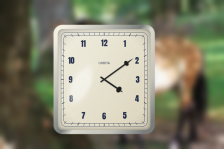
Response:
{"hour": 4, "minute": 9}
